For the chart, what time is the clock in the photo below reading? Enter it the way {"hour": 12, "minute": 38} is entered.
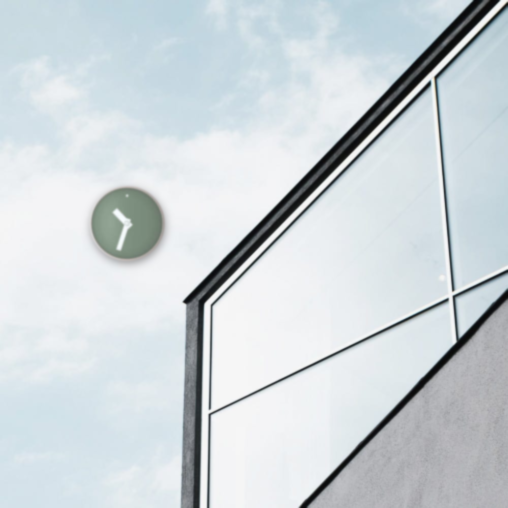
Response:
{"hour": 10, "minute": 33}
